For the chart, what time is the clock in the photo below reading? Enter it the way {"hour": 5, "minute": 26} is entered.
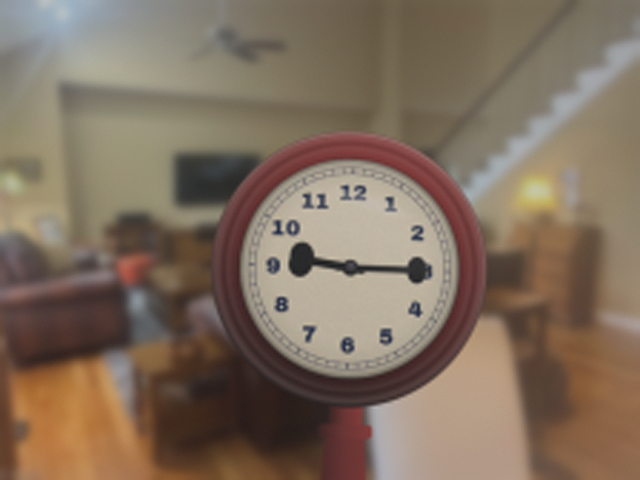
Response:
{"hour": 9, "minute": 15}
